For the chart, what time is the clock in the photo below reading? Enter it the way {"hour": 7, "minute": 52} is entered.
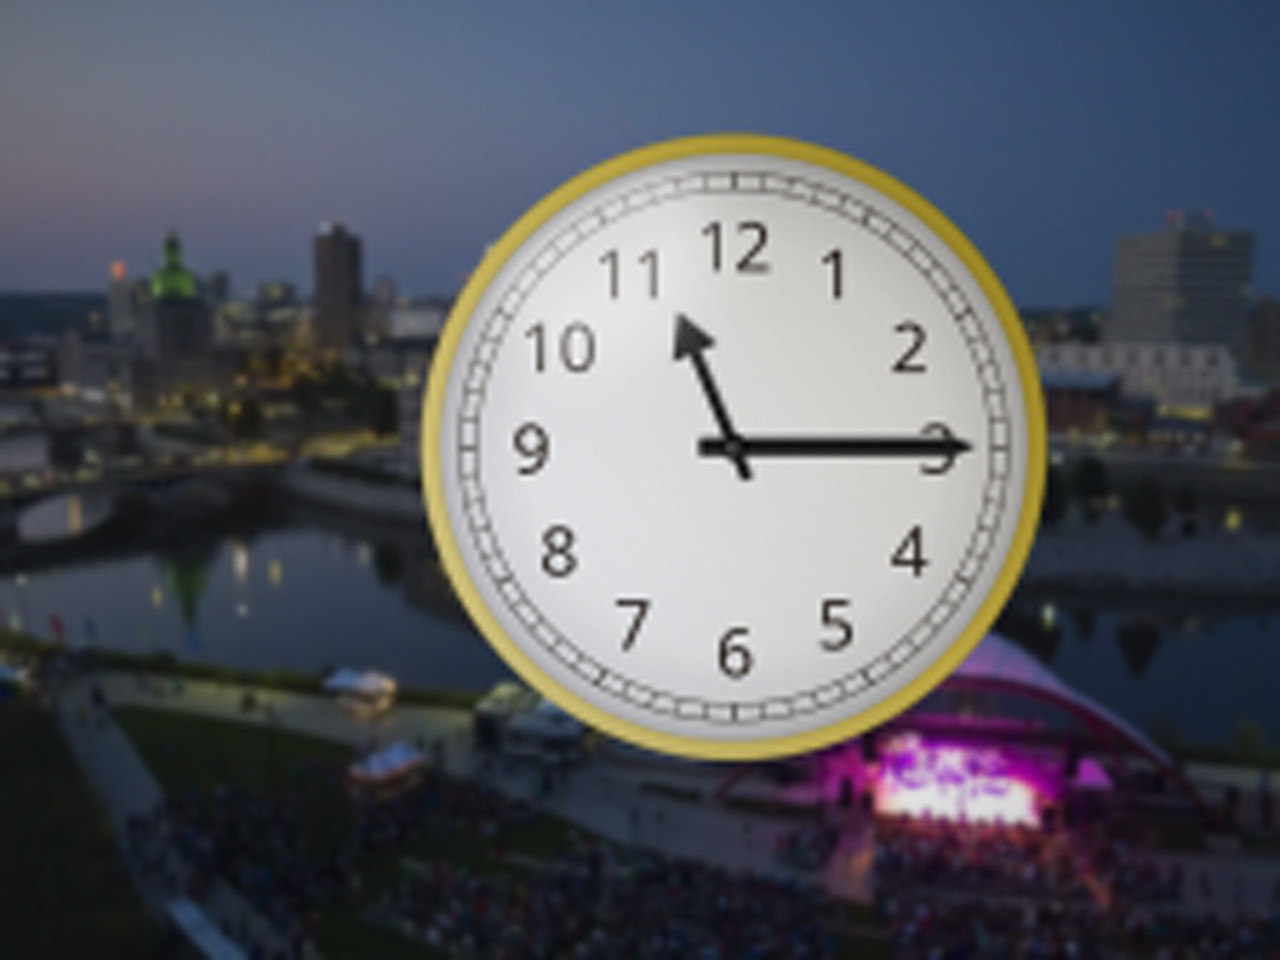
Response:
{"hour": 11, "minute": 15}
